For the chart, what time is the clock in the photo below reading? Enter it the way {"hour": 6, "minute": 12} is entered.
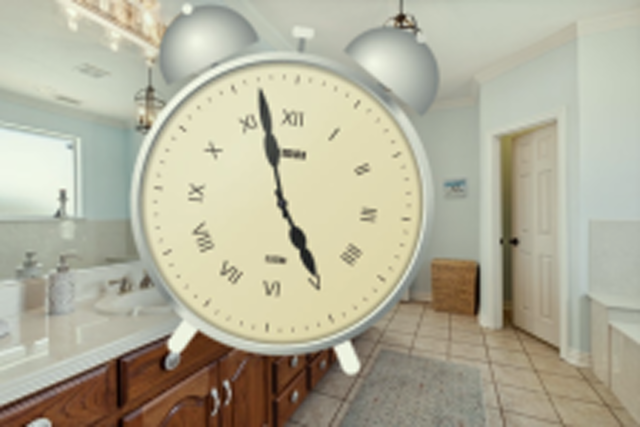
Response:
{"hour": 4, "minute": 57}
